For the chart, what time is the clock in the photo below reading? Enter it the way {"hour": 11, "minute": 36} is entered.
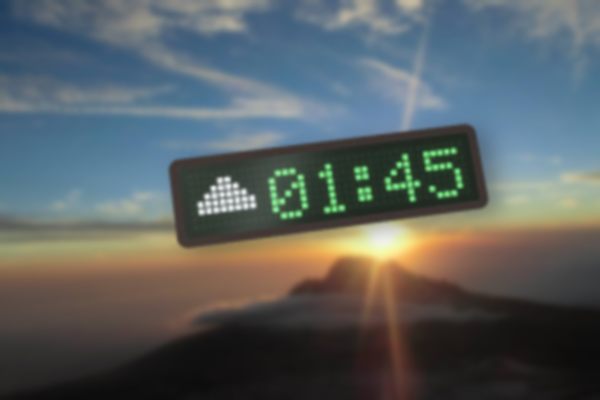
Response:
{"hour": 1, "minute": 45}
